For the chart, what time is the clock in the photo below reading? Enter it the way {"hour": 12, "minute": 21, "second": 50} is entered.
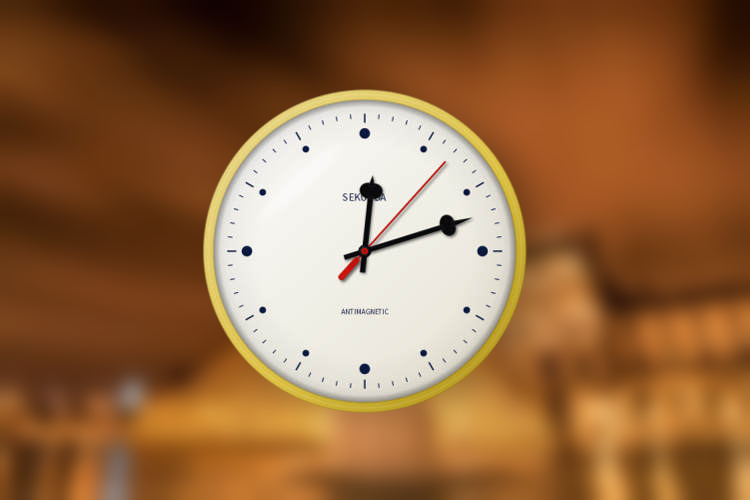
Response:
{"hour": 12, "minute": 12, "second": 7}
